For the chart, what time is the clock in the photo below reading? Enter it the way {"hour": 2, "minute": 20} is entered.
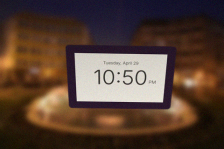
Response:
{"hour": 10, "minute": 50}
